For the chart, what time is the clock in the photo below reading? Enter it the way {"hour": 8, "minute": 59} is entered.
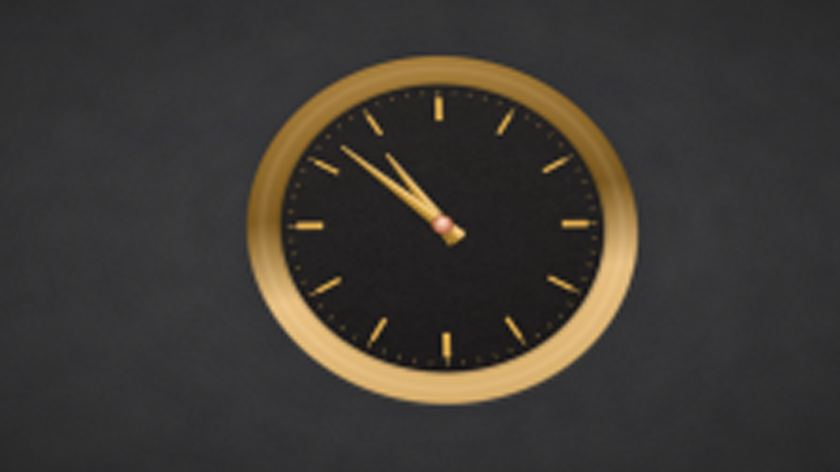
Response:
{"hour": 10, "minute": 52}
